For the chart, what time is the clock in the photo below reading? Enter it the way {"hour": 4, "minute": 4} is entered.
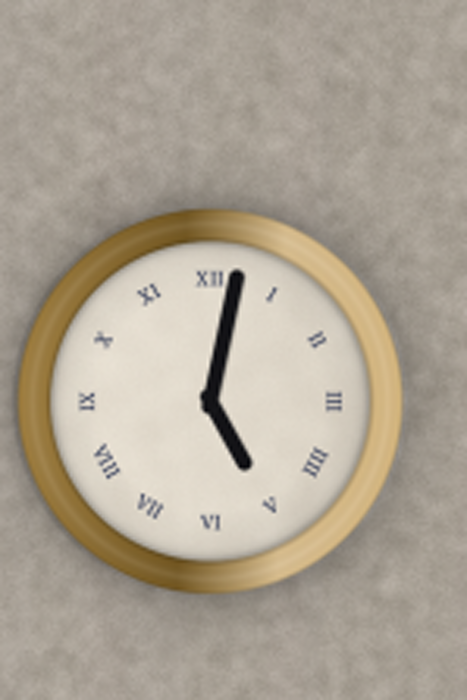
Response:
{"hour": 5, "minute": 2}
